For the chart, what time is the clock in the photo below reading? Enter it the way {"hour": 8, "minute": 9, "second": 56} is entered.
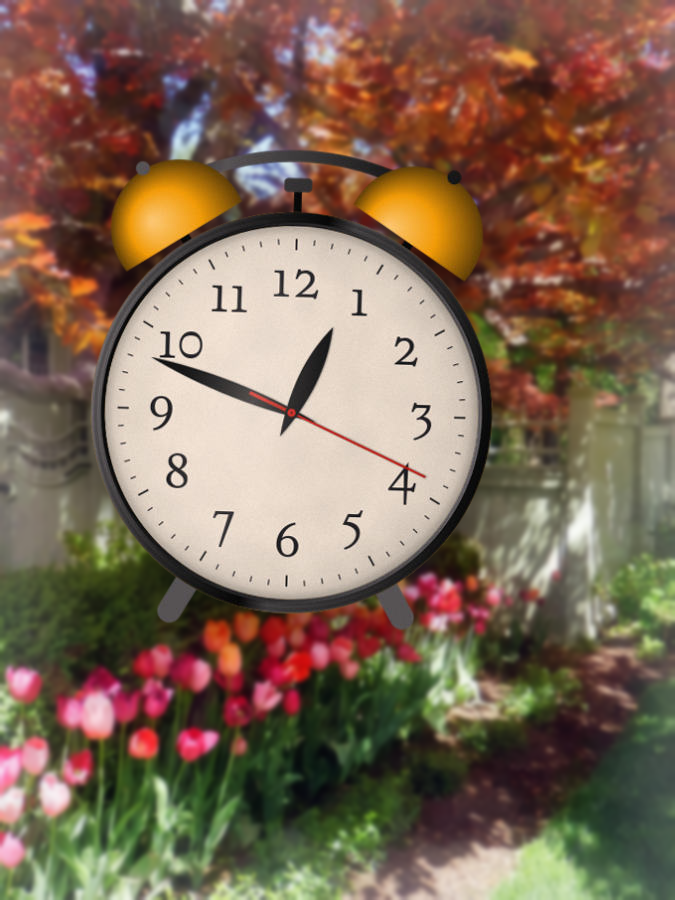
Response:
{"hour": 12, "minute": 48, "second": 19}
